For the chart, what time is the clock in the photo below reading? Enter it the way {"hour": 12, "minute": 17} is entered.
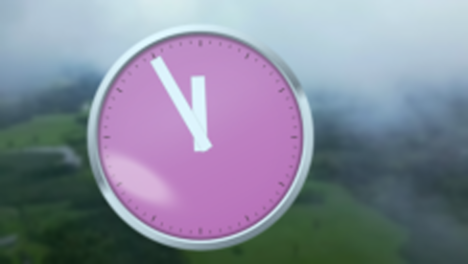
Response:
{"hour": 11, "minute": 55}
